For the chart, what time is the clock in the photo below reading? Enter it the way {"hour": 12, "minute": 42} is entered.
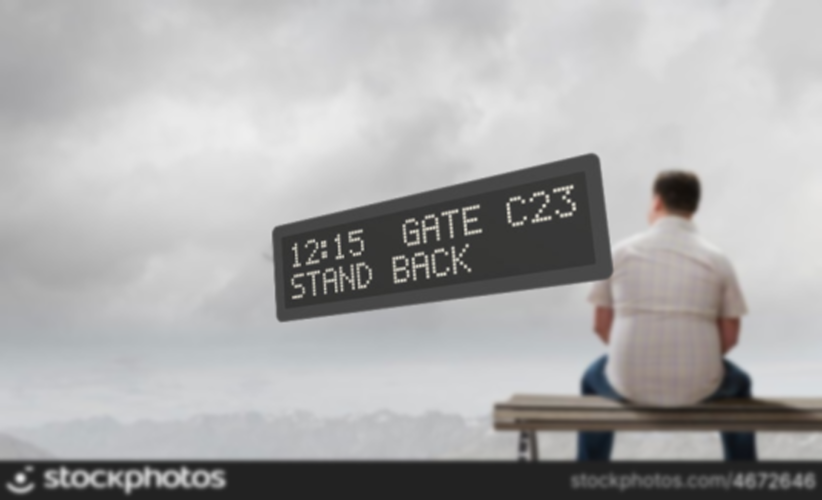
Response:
{"hour": 12, "minute": 15}
